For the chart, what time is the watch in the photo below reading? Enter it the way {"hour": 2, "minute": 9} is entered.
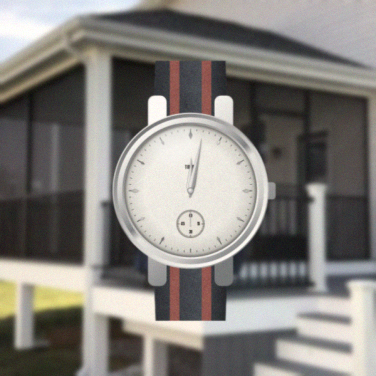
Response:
{"hour": 12, "minute": 2}
